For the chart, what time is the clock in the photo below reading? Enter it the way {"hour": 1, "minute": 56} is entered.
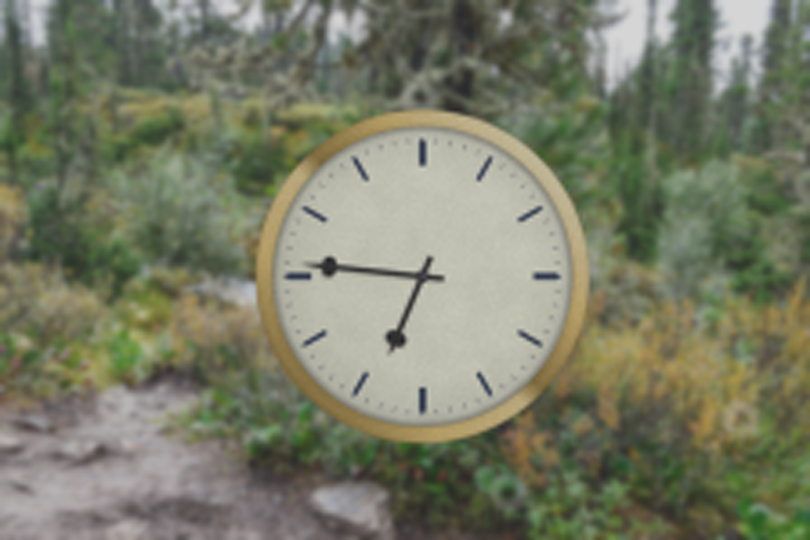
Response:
{"hour": 6, "minute": 46}
